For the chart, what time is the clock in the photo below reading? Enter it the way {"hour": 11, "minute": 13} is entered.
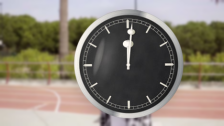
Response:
{"hour": 12, "minute": 1}
